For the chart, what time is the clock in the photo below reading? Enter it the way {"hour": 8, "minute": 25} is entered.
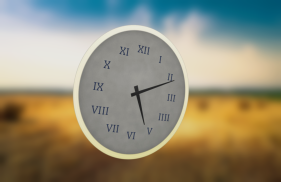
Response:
{"hour": 5, "minute": 11}
